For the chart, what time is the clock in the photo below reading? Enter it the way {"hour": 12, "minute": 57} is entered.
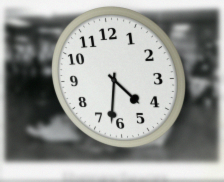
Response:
{"hour": 4, "minute": 32}
